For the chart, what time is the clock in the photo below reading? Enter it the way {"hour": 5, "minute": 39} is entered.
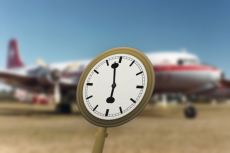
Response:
{"hour": 5, "minute": 58}
